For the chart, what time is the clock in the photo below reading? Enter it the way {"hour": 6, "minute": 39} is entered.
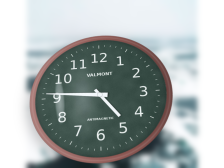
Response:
{"hour": 4, "minute": 46}
